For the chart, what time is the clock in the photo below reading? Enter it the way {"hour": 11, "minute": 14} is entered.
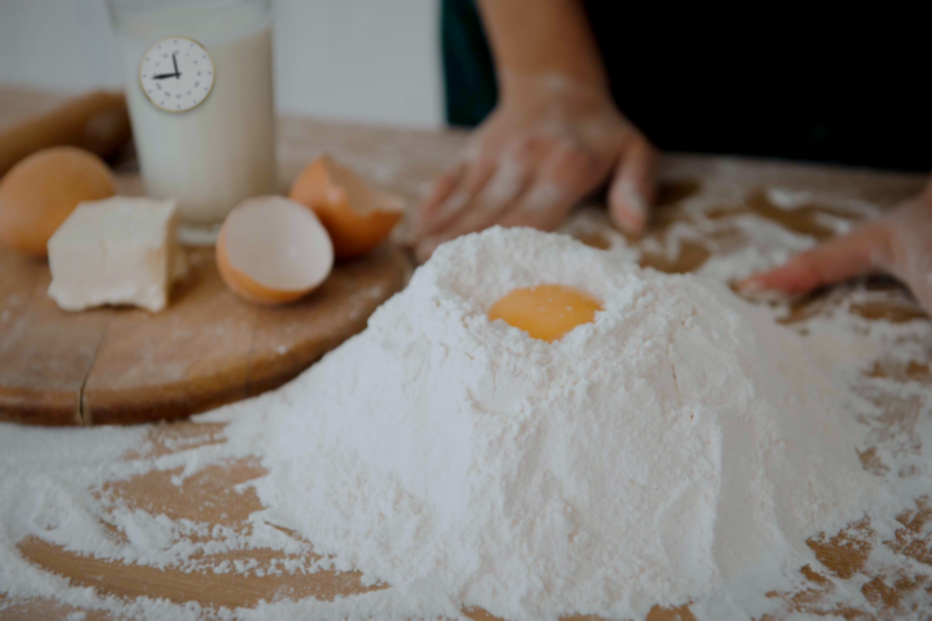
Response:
{"hour": 11, "minute": 44}
